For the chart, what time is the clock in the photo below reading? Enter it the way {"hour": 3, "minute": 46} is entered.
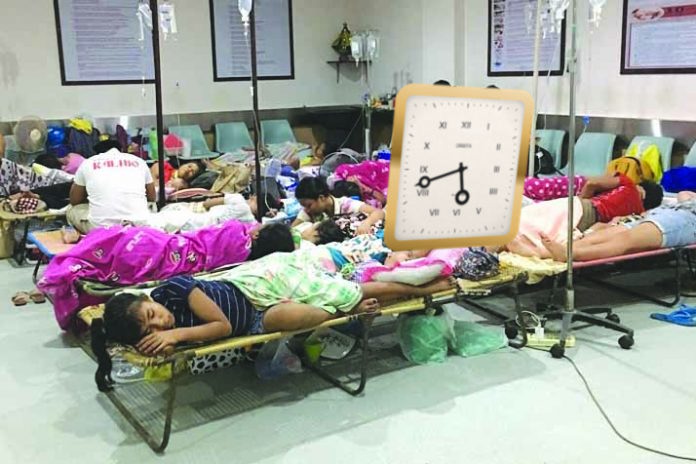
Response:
{"hour": 5, "minute": 42}
